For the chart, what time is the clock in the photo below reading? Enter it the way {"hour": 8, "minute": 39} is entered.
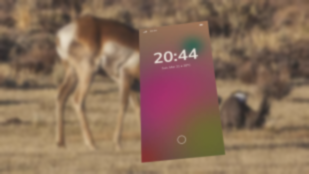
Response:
{"hour": 20, "minute": 44}
